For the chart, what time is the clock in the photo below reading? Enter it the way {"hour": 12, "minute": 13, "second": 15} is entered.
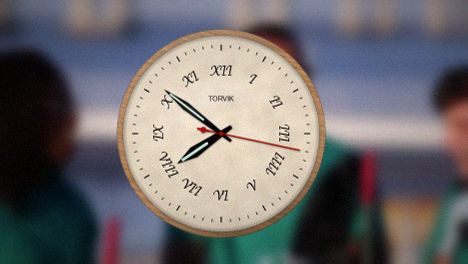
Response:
{"hour": 7, "minute": 51, "second": 17}
